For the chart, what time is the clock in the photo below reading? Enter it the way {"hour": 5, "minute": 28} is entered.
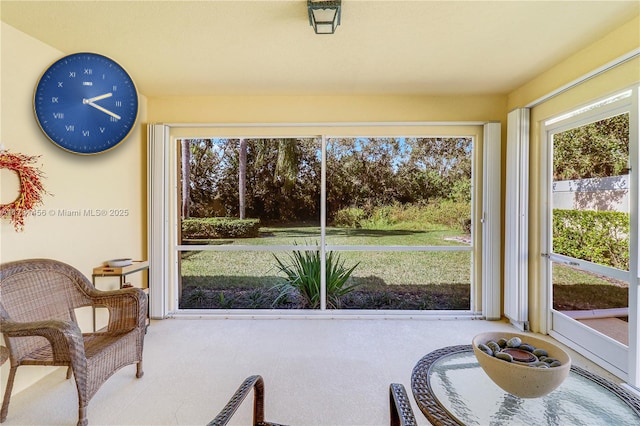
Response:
{"hour": 2, "minute": 19}
